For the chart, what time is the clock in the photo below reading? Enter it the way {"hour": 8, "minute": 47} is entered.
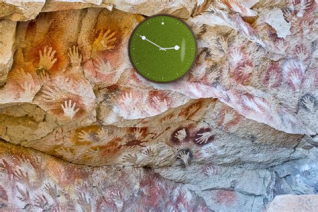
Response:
{"hour": 2, "minute": 50}
